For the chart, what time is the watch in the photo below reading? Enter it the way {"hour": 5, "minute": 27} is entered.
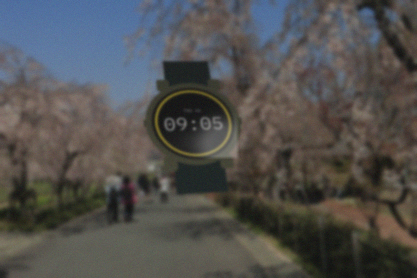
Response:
{"hour": 9, "minute": 5}
